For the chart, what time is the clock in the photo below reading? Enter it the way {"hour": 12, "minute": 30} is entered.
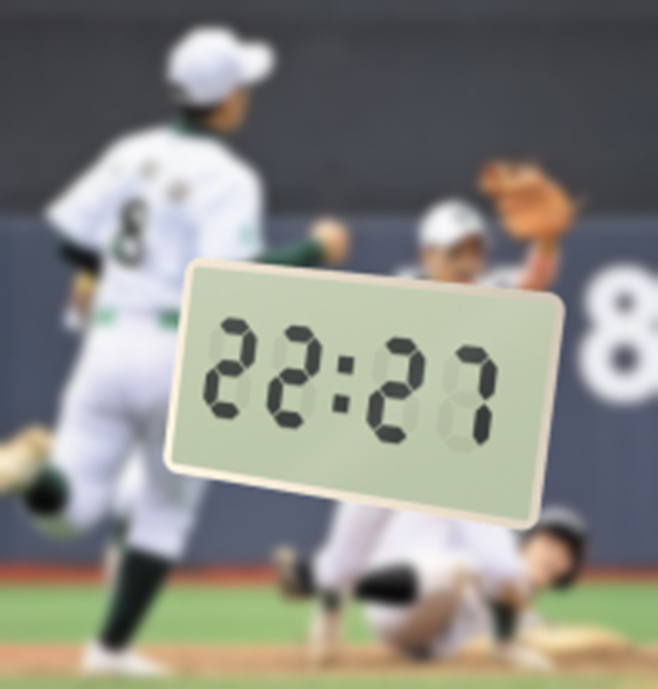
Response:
{"hour": 22, "minute": 27}
